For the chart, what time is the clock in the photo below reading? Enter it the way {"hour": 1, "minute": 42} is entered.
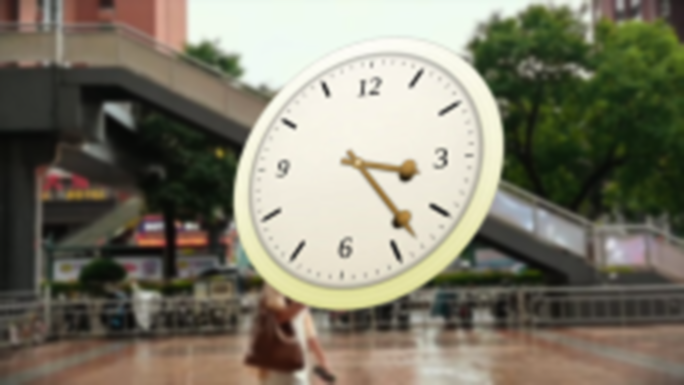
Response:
{"hour": 3, "minute": 23}
